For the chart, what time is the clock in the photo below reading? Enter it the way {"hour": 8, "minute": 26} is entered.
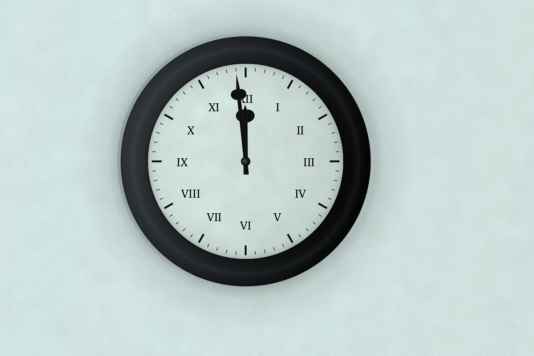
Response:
{"hour": 11, "minute": 59}
